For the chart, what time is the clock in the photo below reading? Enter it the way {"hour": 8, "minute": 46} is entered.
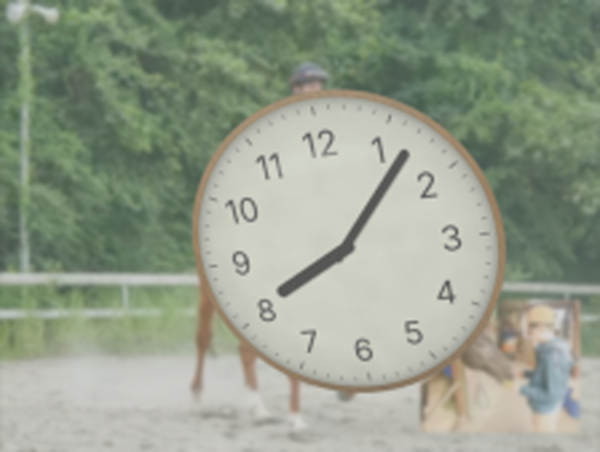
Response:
{"hour": 8, "minute": 7}
